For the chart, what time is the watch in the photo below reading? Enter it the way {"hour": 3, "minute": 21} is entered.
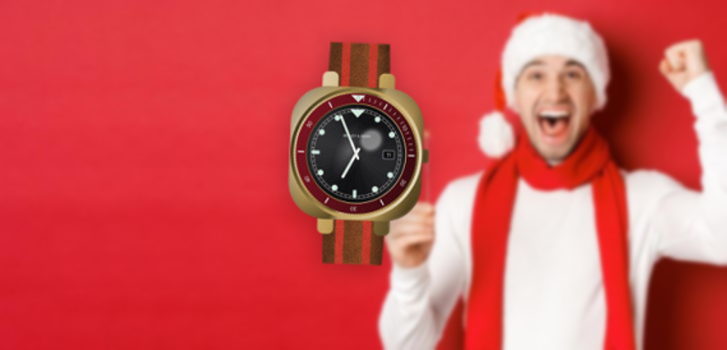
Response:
{"hour": 6, "minute": 56}
